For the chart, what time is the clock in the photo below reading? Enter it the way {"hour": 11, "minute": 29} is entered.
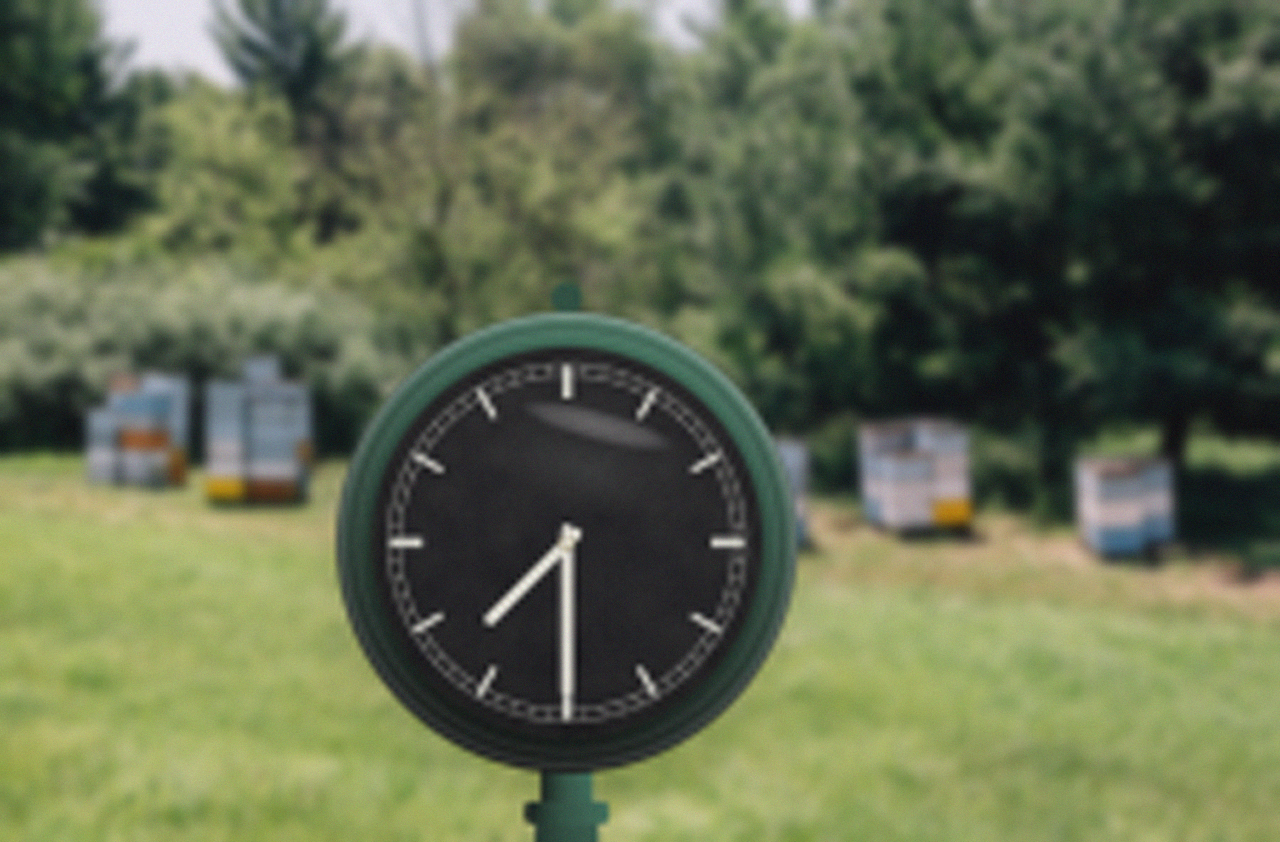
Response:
{"hour": 7, "minute": 30}
